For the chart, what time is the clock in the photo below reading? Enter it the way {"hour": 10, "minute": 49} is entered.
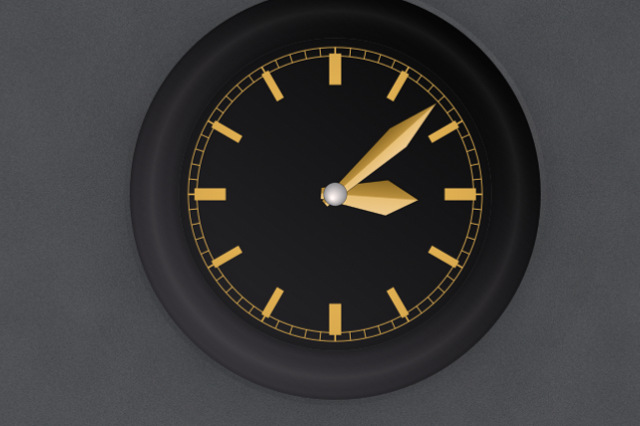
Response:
{"hour": 3, "minute": 8}
